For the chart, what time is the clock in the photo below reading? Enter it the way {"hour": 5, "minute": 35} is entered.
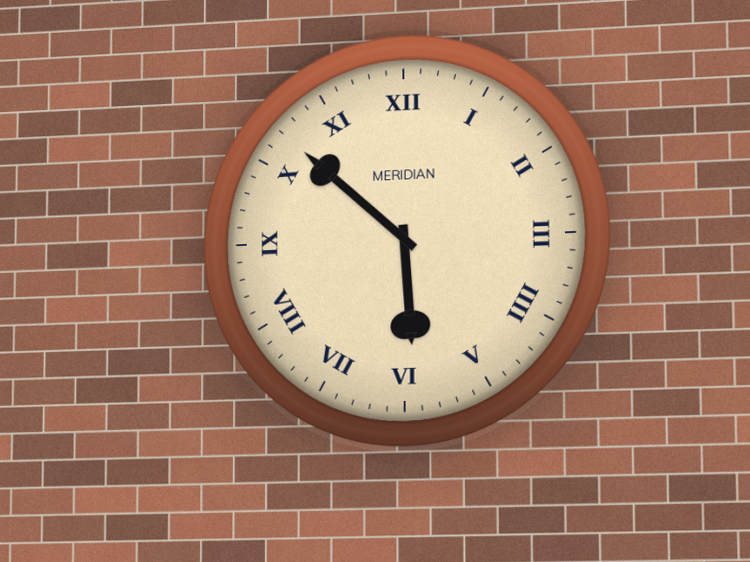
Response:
{"hour": 5, "minute": 52}
